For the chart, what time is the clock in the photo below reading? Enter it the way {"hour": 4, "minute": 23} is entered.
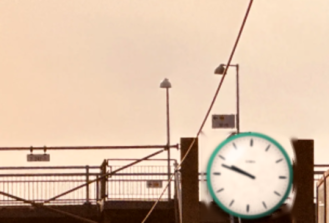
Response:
{"hour": 9, "minute": 48}
